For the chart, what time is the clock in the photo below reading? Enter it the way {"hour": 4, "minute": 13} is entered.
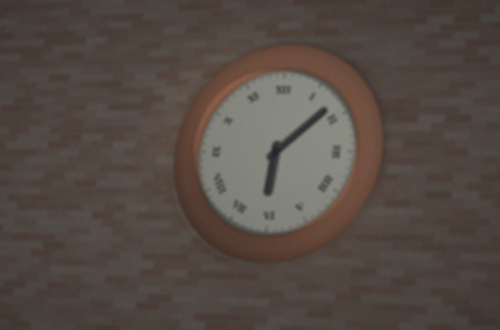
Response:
{"hour": 6, "minute": 8}
